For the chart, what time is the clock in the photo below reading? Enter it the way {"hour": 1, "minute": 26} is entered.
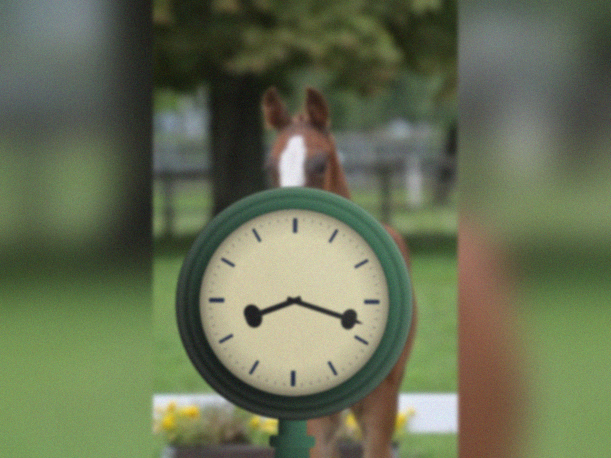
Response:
{"hour": 8, "minute": 18}
